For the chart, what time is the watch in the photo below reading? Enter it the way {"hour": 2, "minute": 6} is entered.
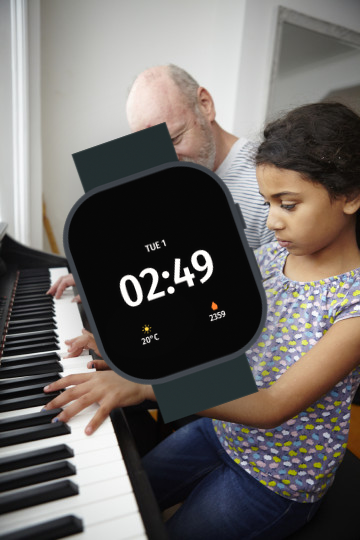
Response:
{"hour": 2, "minute": 49}
